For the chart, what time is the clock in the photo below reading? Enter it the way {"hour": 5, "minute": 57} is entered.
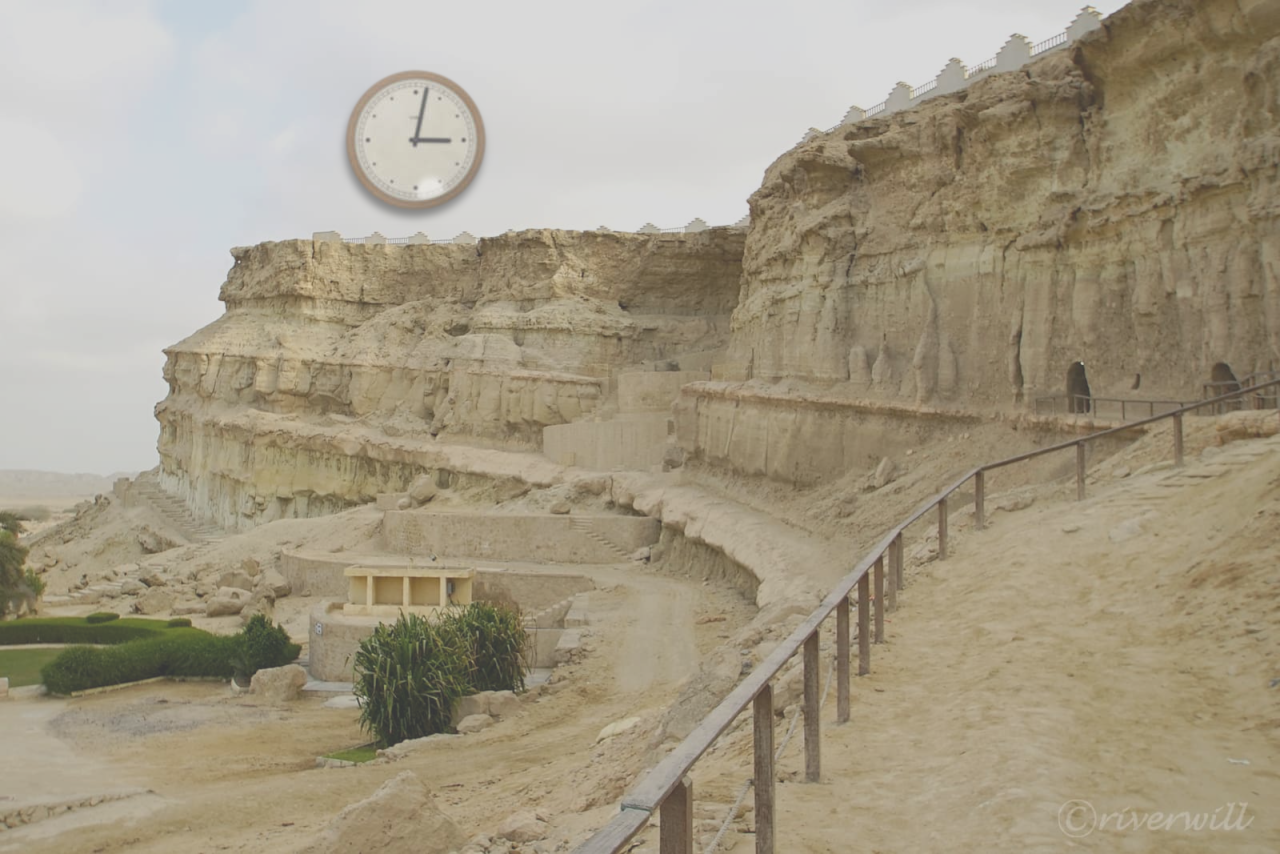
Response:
{"hour": 3, "minute": 2}
